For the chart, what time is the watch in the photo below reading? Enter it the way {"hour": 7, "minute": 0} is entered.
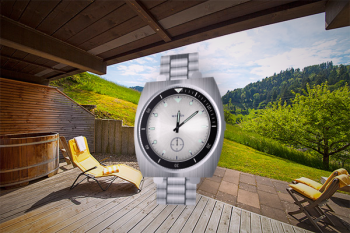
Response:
{"hour": 12, "minute": 9}
